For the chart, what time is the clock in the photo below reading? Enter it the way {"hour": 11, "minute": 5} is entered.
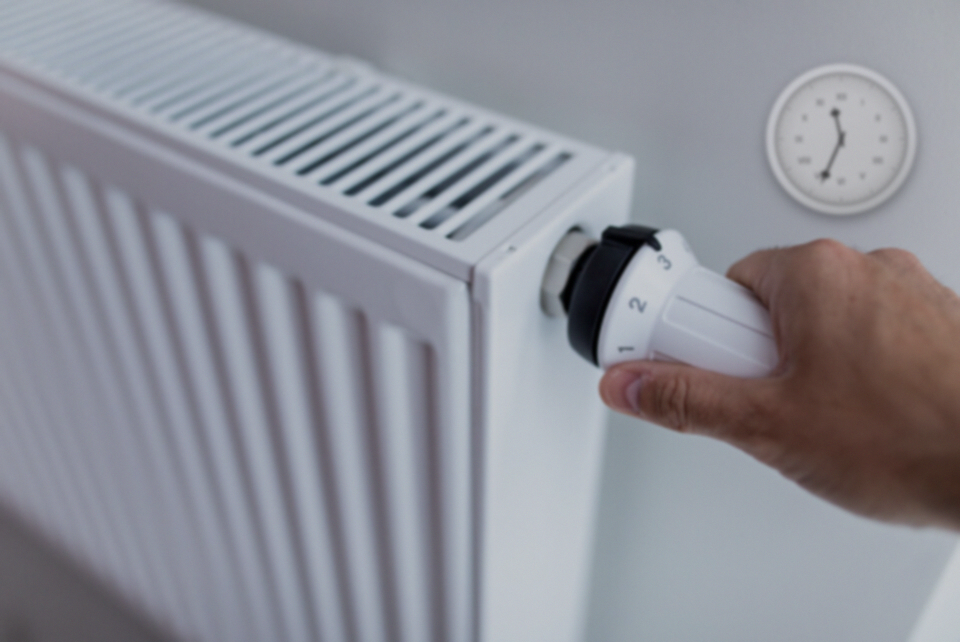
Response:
{"hour": 11, "minute": 34}
